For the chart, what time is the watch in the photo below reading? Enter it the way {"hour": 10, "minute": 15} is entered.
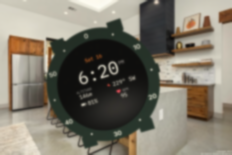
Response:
{"hour": 6, "minute": 20}
